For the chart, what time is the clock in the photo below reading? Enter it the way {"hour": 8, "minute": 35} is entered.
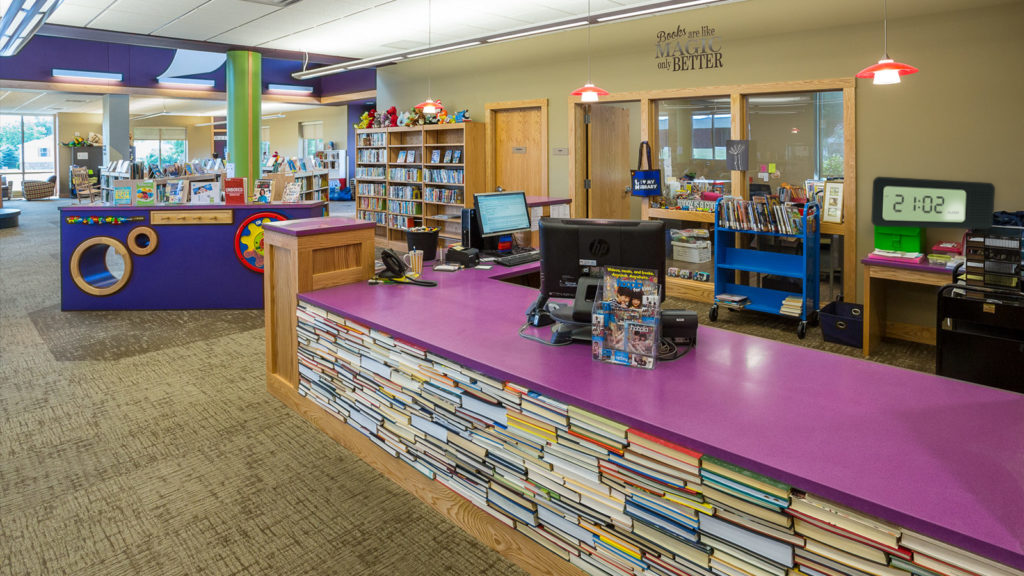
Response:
{"hour": 21, "minute": 2}
